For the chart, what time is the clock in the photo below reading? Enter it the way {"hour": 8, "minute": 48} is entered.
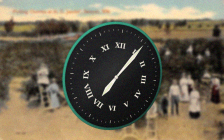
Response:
{"hour": 7, "minute": 6}
